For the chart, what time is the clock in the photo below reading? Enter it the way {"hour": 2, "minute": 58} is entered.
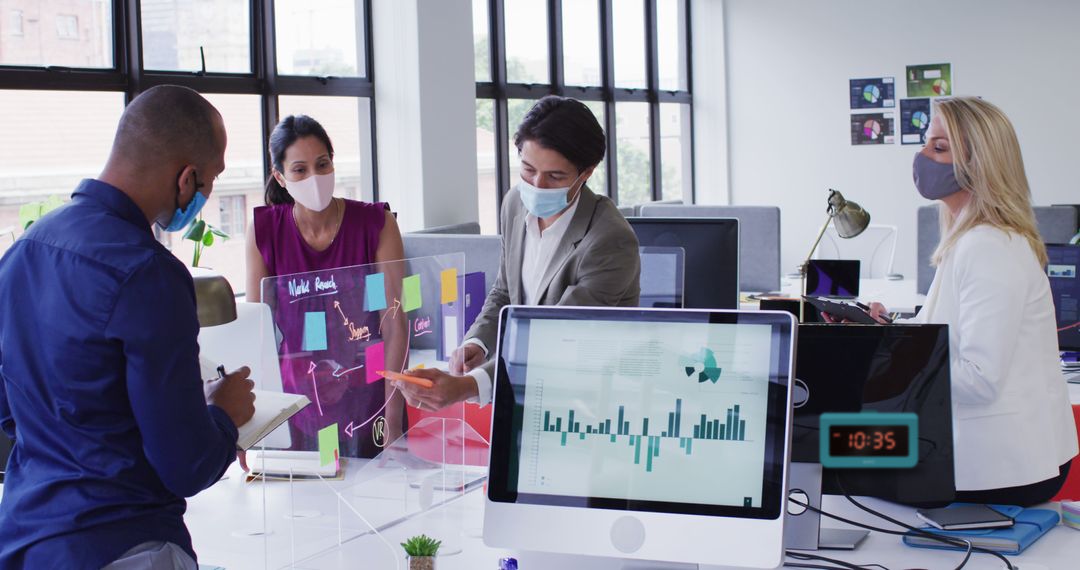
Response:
{"hour": 10, "minute": 35}
